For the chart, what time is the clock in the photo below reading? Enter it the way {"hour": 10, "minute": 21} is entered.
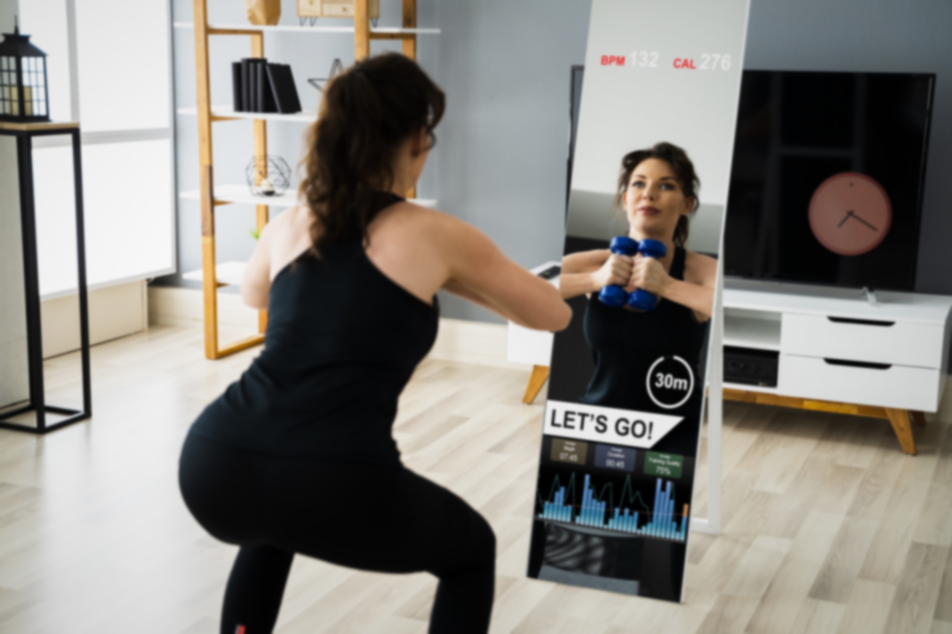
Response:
{"hour": 7, "minute": 20}
